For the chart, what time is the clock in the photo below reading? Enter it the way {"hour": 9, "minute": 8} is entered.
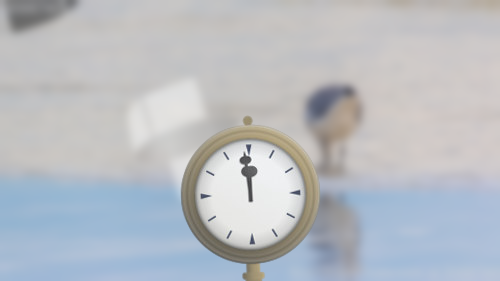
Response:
{"hour": 11, "minute": 59}
